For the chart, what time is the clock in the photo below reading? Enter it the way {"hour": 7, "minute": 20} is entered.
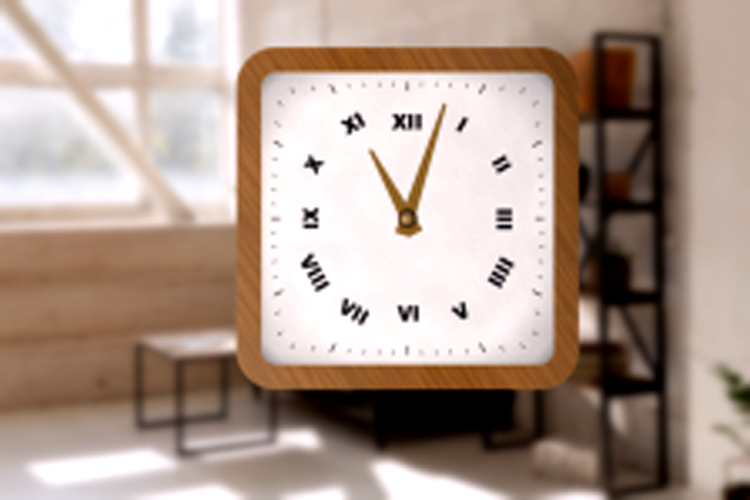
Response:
{"hour": 11, "minute": 3}
